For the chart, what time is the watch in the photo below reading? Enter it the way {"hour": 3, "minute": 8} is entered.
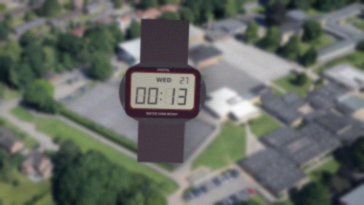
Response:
{"hour": 0, "minute": 13}
